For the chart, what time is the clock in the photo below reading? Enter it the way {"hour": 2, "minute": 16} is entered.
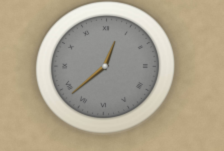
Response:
{"hour": 12, "minute": 38}
